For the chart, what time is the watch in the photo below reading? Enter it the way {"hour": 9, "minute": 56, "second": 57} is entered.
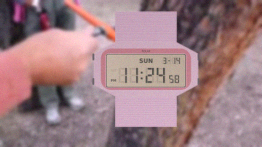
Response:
{"hour": 11, "minute": 24, "second": 58}
